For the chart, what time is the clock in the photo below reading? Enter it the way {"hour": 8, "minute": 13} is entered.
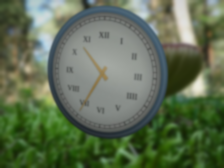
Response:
{"hour": 10, "minute": 35}
